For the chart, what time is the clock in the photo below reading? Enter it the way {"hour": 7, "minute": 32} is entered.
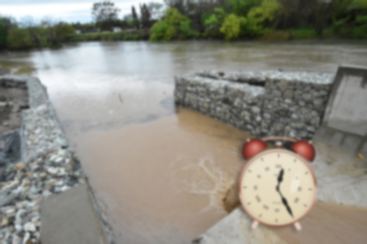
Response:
{"hour": 12, "minute": 25}
